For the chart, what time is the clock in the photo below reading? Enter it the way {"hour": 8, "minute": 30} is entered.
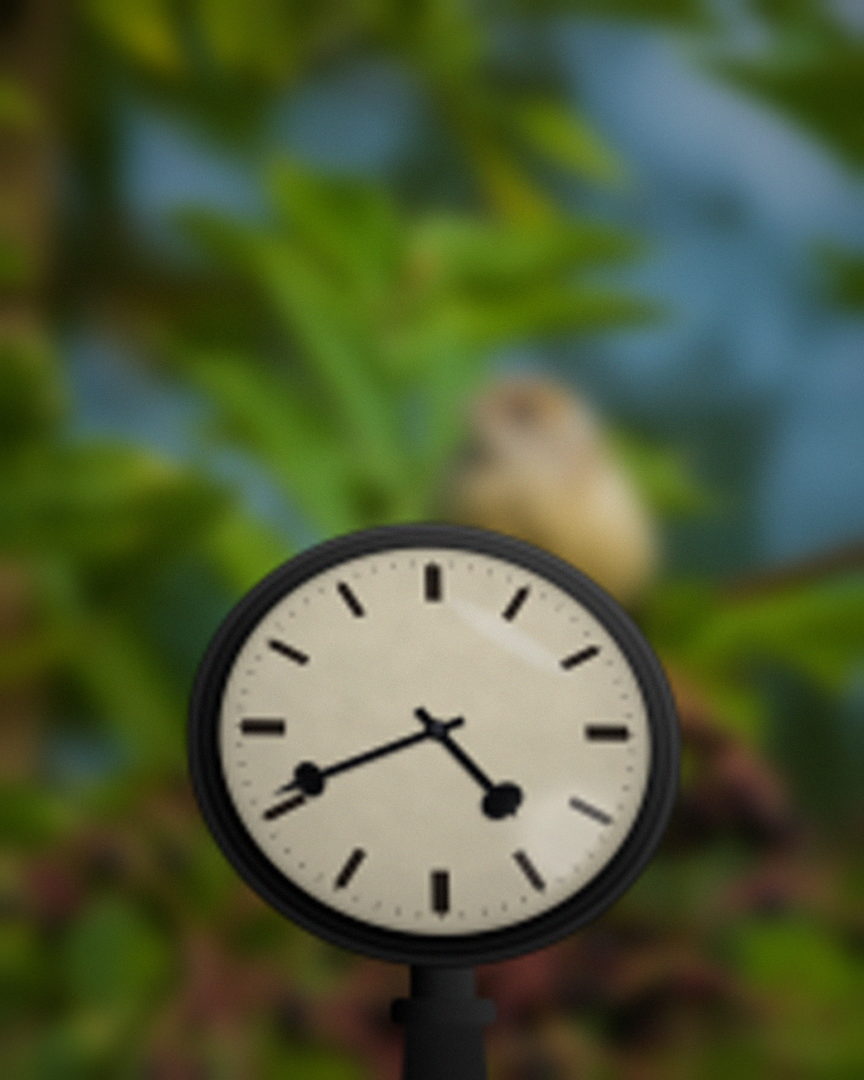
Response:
{"hour": 4, "minute": 41}
